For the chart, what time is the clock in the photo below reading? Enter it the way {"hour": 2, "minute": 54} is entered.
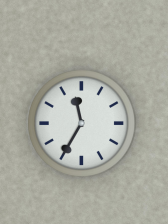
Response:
{"hour": 11, "minute": 35}
